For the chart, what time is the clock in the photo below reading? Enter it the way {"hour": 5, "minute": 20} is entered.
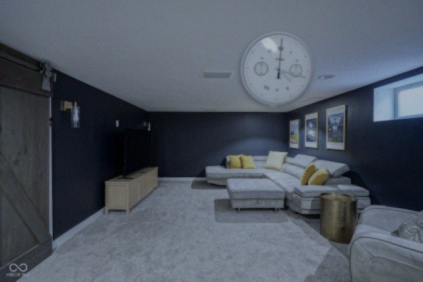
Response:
{"hour": 4, "minute": 17}
